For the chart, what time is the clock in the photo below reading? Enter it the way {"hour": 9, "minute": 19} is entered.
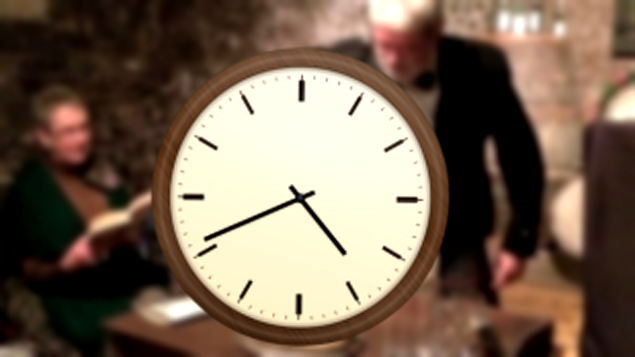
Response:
{"hour": 4, "minute": 41}
